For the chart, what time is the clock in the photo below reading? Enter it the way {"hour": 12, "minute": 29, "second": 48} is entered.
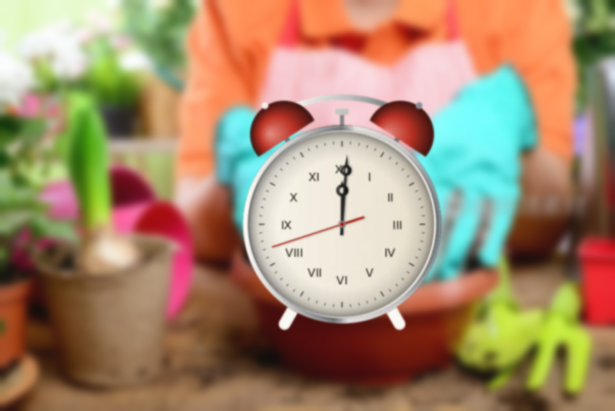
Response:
{"hour": 12, "minute": 0, "second": 42}
